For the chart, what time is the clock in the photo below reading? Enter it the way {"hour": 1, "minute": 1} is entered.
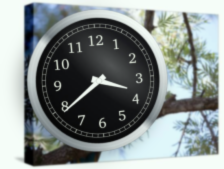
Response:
{"hour": 3, "minute": 39}
